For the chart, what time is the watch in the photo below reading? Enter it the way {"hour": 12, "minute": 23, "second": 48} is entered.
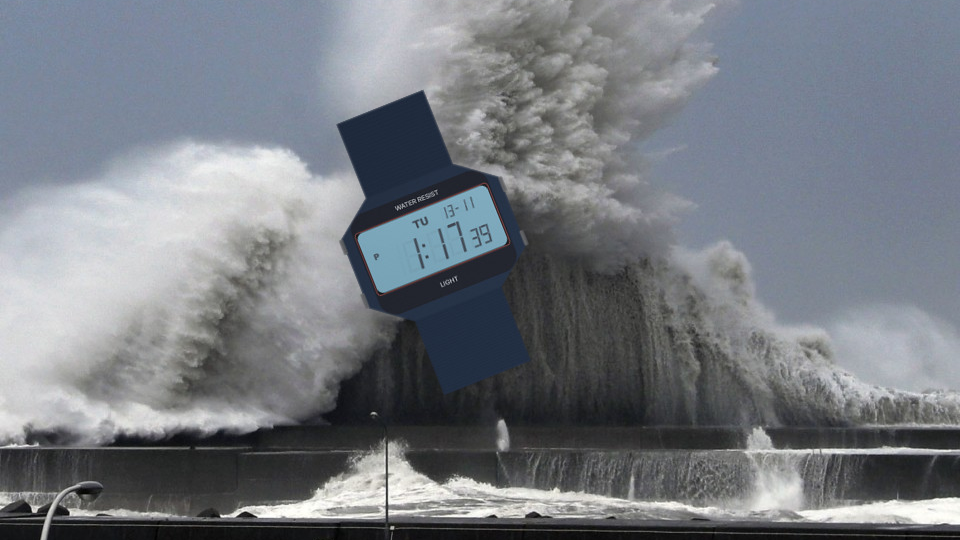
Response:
{"hour": 1, "minute": 17, "second": 39}
